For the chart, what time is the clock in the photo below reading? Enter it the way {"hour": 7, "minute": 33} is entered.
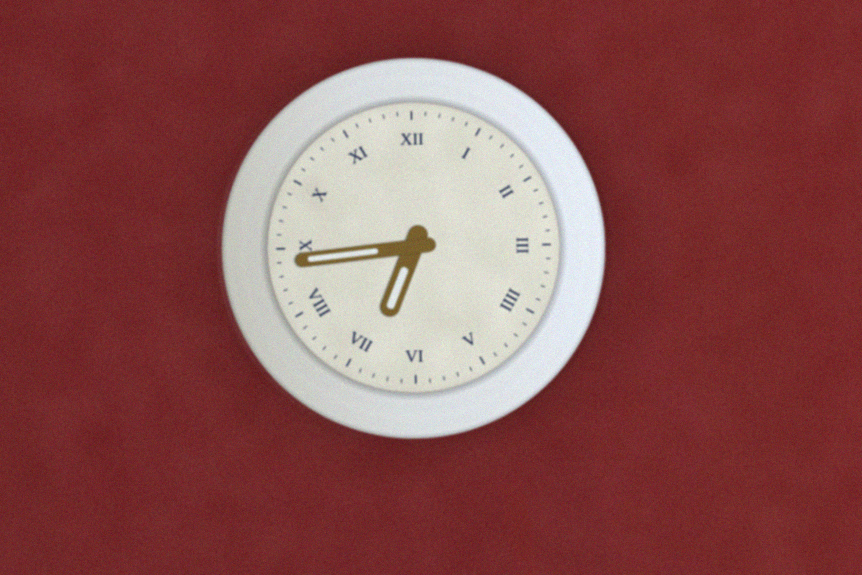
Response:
{"hour": 6, "minute": 44}
